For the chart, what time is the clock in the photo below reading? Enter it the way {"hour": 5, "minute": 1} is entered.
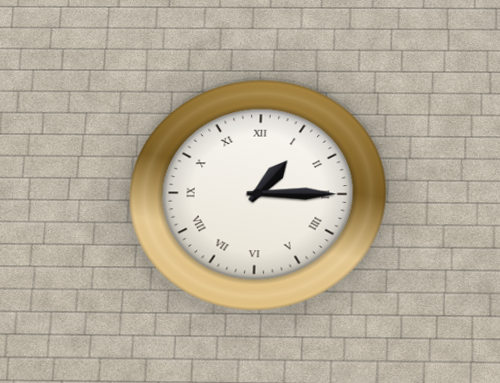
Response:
{"hour": 1, "minute": 15}
